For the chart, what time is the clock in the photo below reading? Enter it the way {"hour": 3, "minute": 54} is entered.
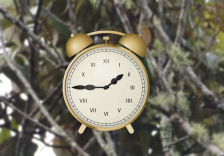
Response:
{"hour": 1, "minute": 45}
